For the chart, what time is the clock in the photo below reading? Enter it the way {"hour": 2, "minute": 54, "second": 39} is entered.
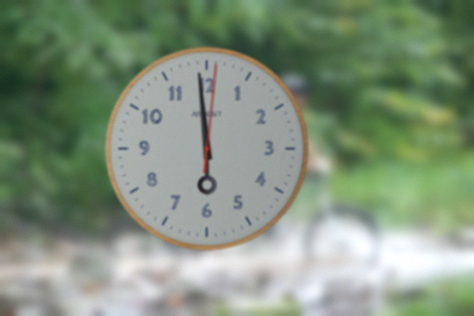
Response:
{"hour": 5, "minute": 59, "second": 1}
